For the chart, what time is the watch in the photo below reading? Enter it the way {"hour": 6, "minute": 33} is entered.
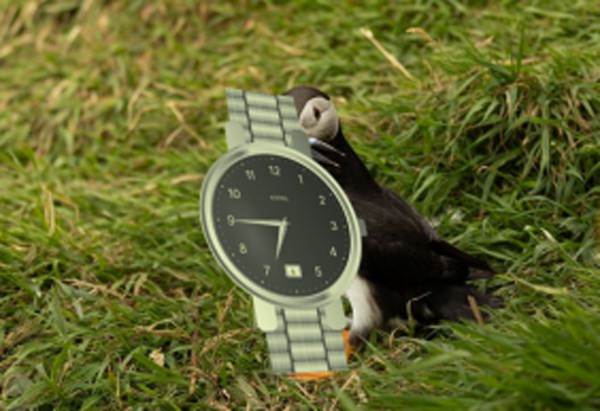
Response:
{"hour": 6, "minute": 45}
